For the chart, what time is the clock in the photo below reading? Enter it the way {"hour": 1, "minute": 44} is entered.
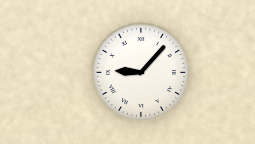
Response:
{"hour": 9, "minute": 7}
